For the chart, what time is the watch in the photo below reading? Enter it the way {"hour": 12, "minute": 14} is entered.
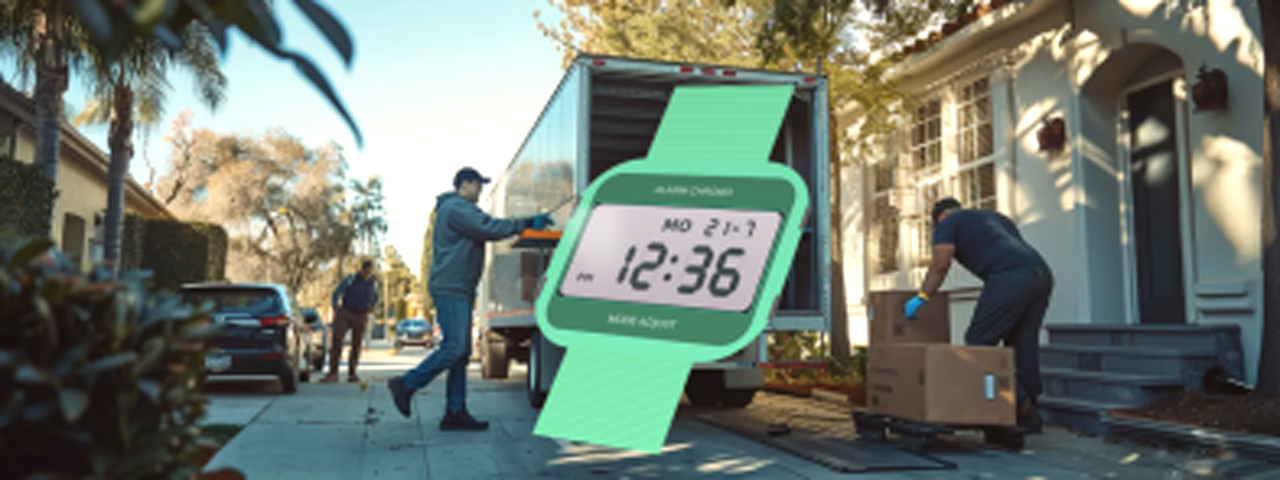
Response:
{"hour": 12, "minute": 36}
